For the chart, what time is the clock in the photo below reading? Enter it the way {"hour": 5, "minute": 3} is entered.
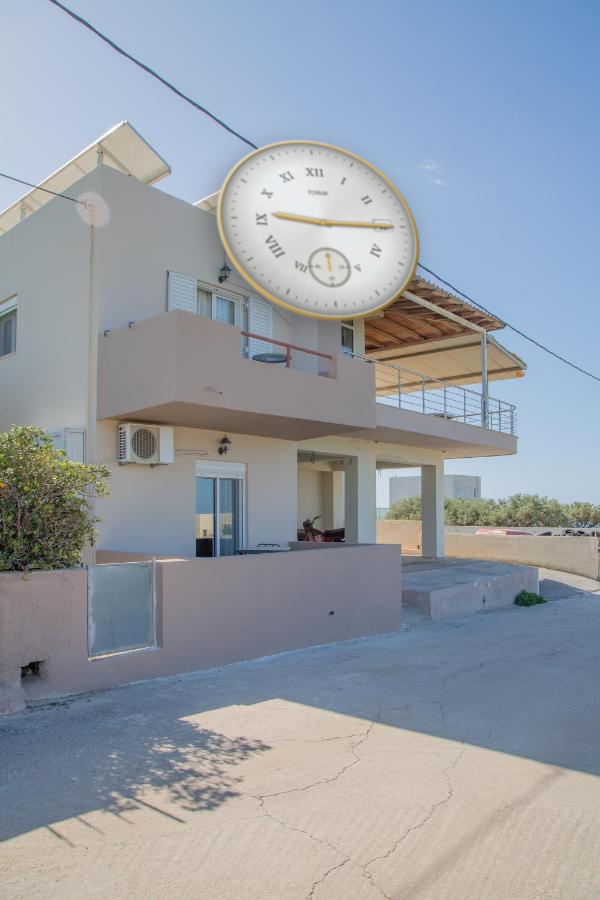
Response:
{"hour": 9, "minute": 15}
